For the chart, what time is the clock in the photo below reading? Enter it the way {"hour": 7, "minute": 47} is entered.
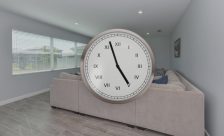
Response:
{"hour": 4, "minute": 57}
